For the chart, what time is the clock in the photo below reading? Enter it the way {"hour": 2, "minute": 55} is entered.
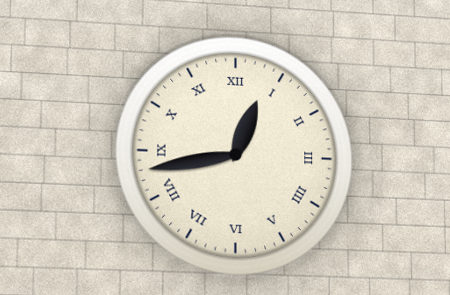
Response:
{"hour": 12, "minute": 43}
